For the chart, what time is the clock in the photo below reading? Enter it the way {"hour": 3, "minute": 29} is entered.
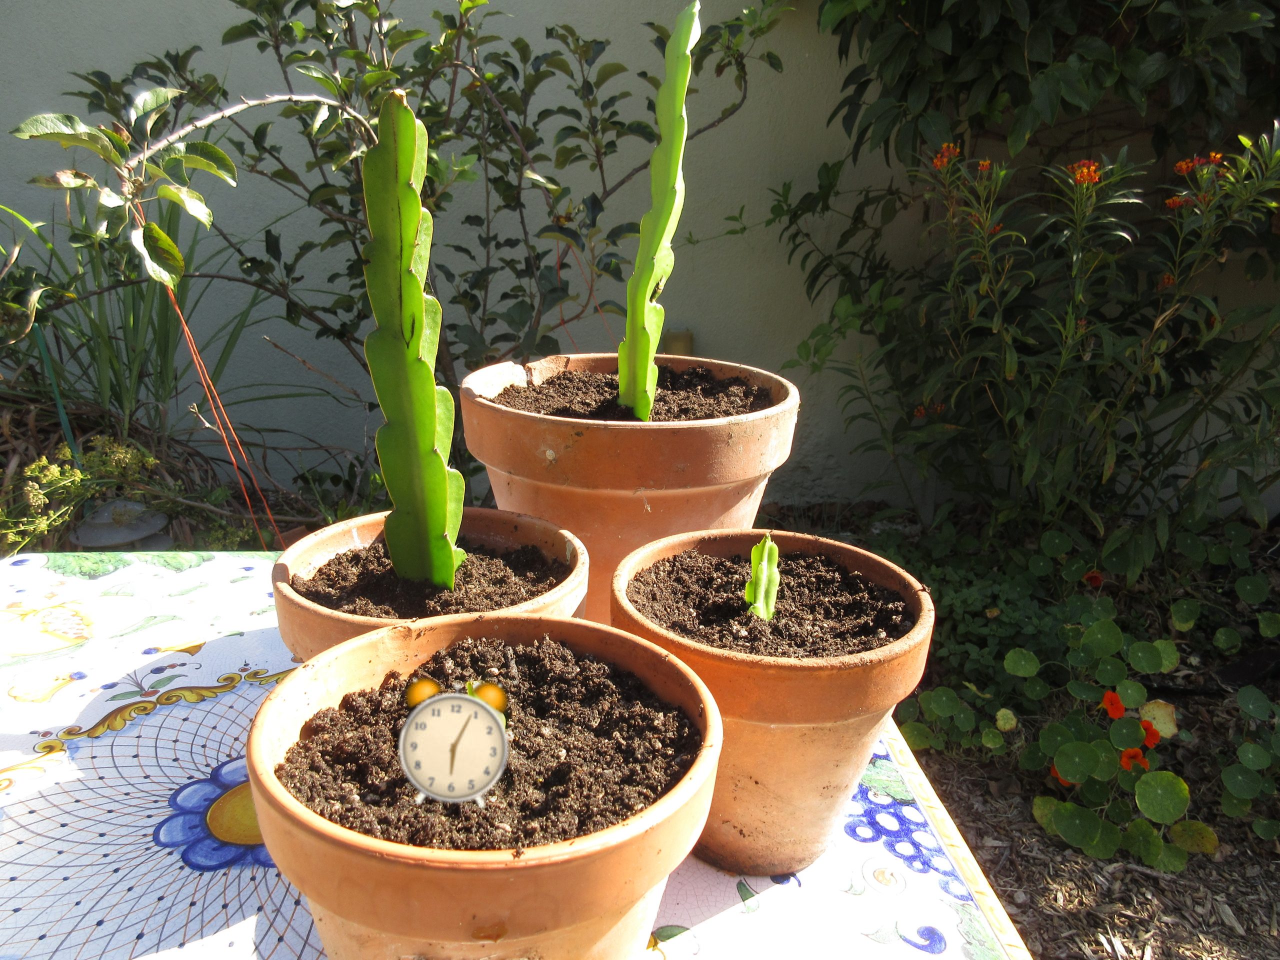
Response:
{"hour": 6, "minute": 4}
